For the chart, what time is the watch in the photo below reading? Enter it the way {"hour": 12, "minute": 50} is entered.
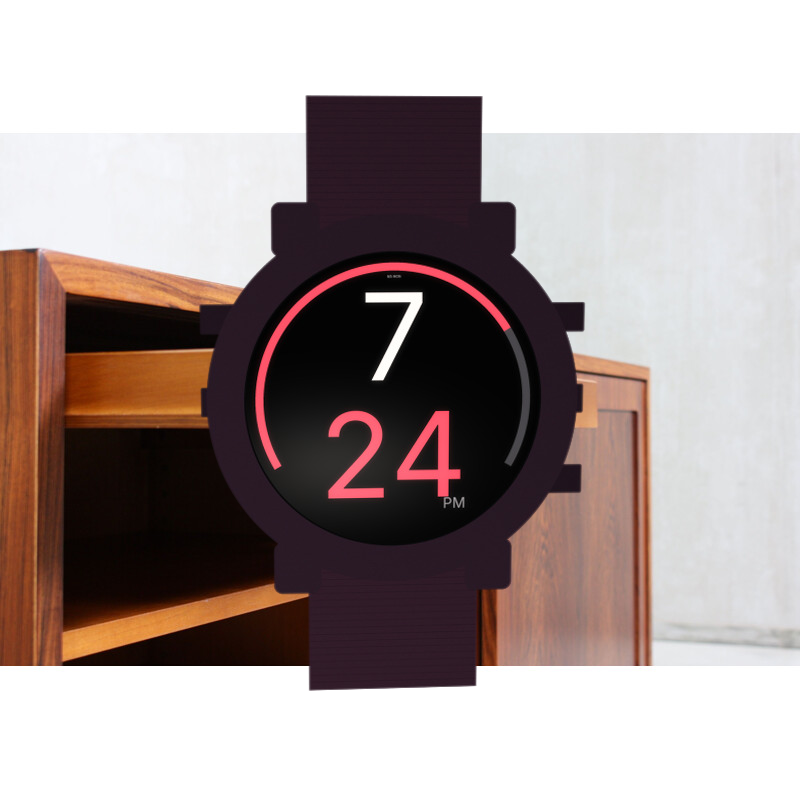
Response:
{"hour": 7, "minute": 24}
